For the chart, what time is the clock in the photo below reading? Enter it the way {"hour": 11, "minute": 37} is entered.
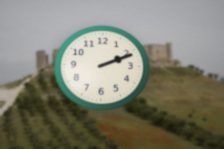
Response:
{"hour": 2, "minute": 11}
